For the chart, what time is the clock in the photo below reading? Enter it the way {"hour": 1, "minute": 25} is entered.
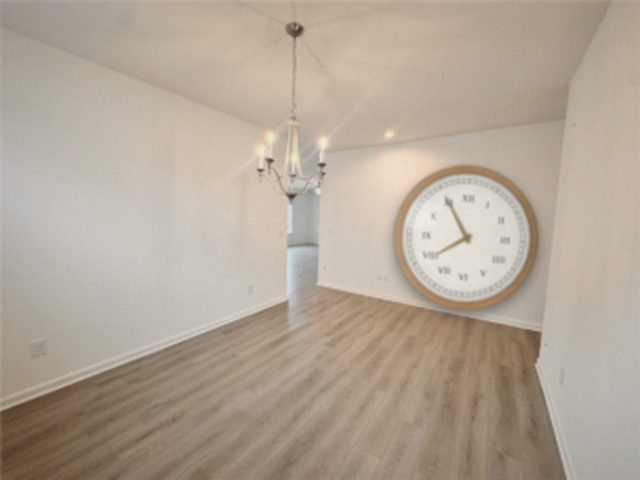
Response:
{"hour": 7, "minute": 55}
